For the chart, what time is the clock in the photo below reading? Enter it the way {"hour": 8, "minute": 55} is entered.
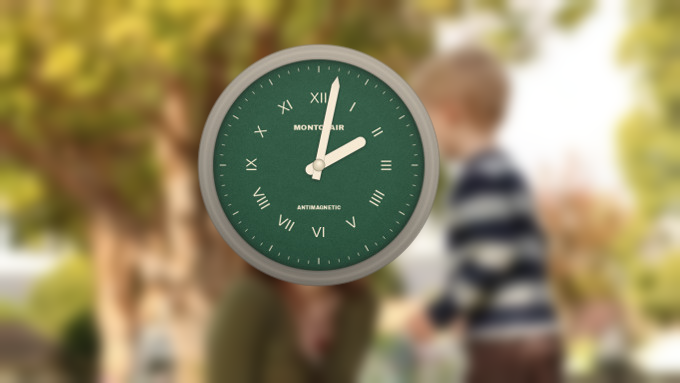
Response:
{"hour": 2, "minute": 2}
